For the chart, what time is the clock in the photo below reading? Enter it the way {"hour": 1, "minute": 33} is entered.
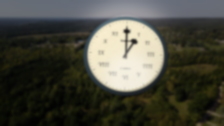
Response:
{"hour": 1, "minute": 0}
